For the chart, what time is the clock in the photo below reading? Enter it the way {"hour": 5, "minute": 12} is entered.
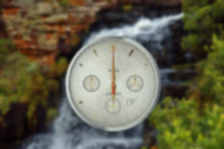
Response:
{"hour": 6, "minute": 0}
